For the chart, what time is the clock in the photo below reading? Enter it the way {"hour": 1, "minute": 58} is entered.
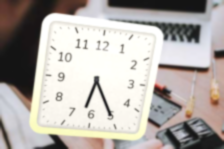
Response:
{"hour": 6, "minute": 25}
